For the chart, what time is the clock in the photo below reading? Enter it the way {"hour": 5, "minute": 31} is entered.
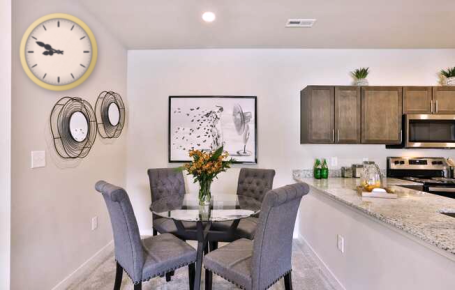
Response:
{"hour": 8, "minute": 49}
